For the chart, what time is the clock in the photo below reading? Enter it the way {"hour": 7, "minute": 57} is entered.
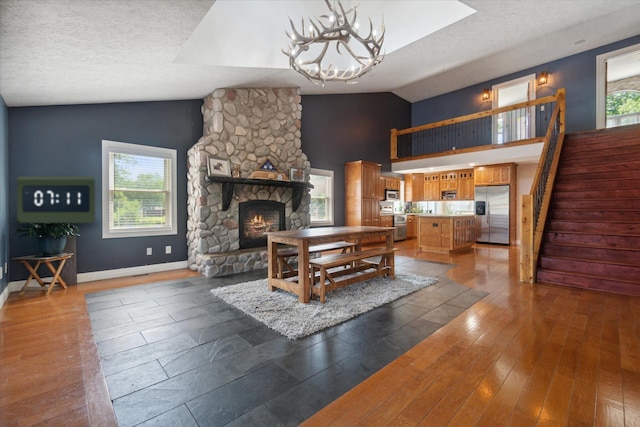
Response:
{"hour": 7, "minute": 11}
